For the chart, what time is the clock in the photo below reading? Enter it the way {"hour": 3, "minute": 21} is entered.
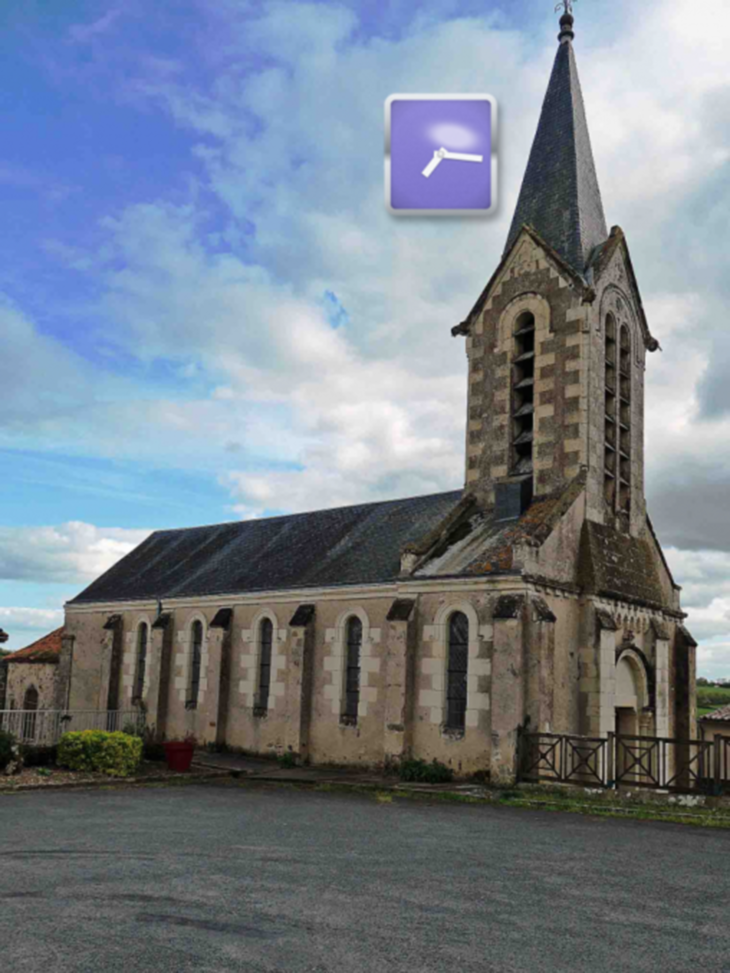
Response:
{"hour": 7, "minute": 16}
